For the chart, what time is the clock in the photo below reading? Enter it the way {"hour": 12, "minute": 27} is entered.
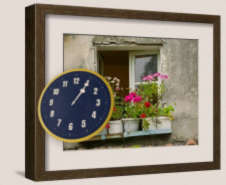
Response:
{"hour": 1, "minute": 5}
